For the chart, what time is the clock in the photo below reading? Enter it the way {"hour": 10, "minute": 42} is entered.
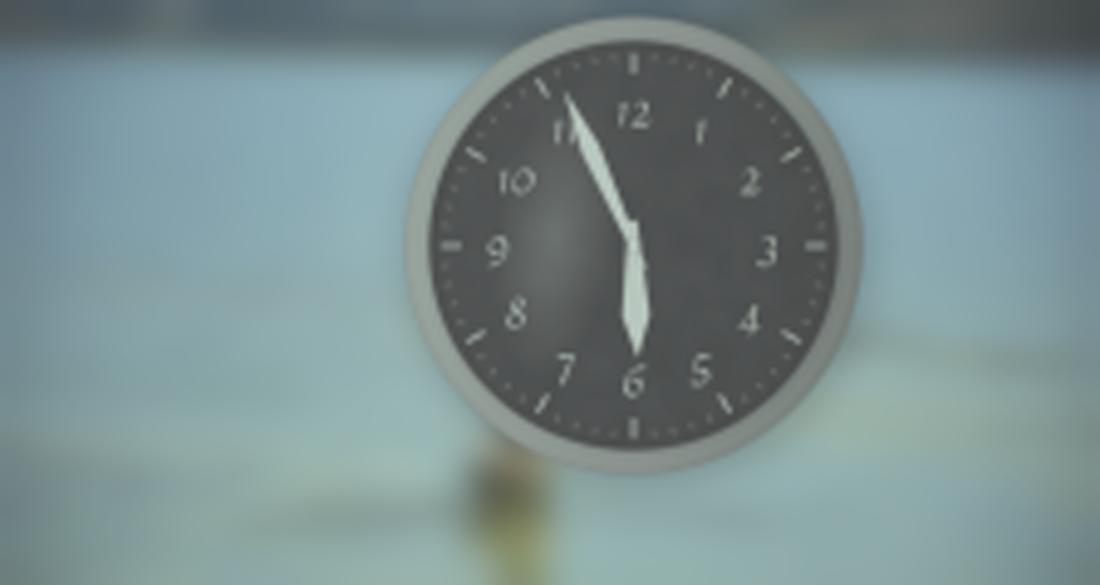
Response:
{"hour": 5, "minute": 56}
